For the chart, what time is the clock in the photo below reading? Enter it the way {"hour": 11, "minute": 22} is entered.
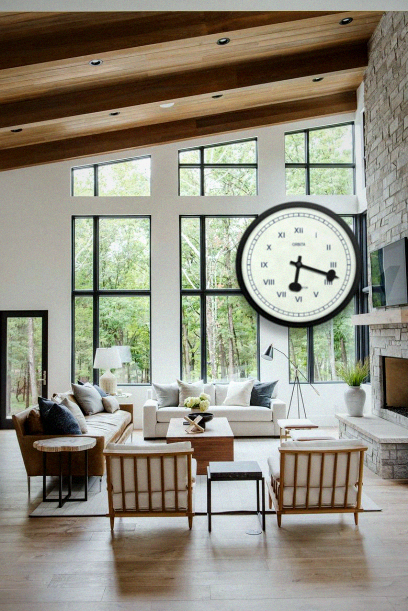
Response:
{"hour": 6, "minute": 18}
